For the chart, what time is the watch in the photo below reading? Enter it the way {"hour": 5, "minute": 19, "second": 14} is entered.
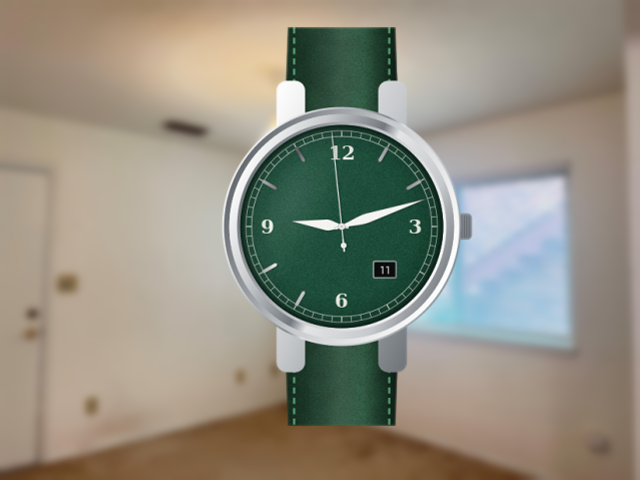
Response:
{"hour": 9, "minute": 11, "second": 59}
